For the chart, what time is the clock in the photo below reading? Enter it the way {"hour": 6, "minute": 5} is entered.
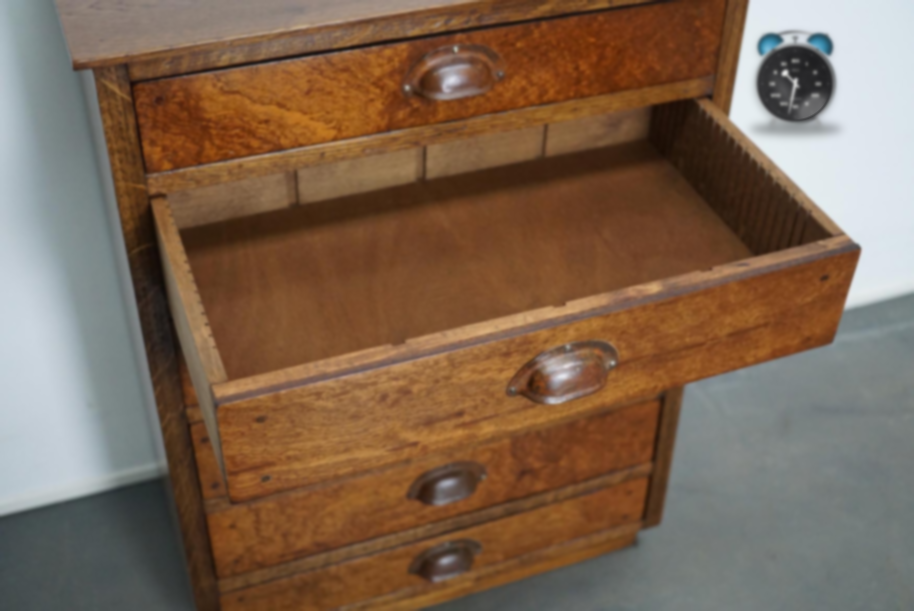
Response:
{"hour": 10, "minute": 32}
